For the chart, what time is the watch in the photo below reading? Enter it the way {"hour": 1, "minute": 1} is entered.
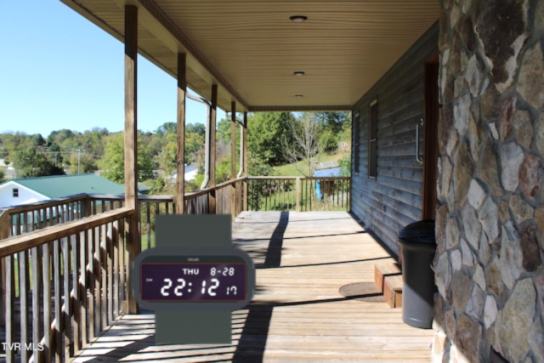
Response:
{"hour": 22, "minute": 12}
